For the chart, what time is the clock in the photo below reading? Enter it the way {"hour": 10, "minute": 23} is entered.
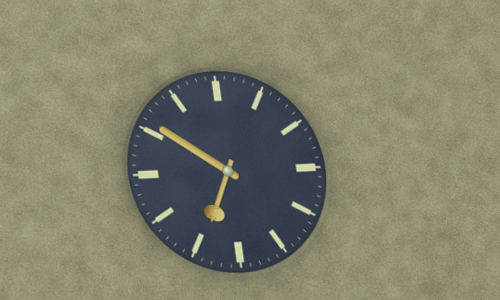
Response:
{"hour": 6, "minute": 51}
